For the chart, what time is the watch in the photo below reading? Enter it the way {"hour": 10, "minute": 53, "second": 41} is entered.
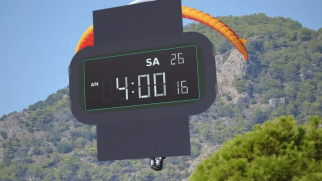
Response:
{"hour": 4, "minute": 0, "second": 16}
